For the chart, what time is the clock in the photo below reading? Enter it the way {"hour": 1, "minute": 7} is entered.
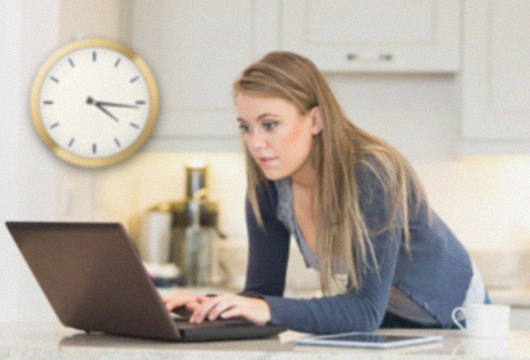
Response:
{"hour": 4, "minute": 16}
